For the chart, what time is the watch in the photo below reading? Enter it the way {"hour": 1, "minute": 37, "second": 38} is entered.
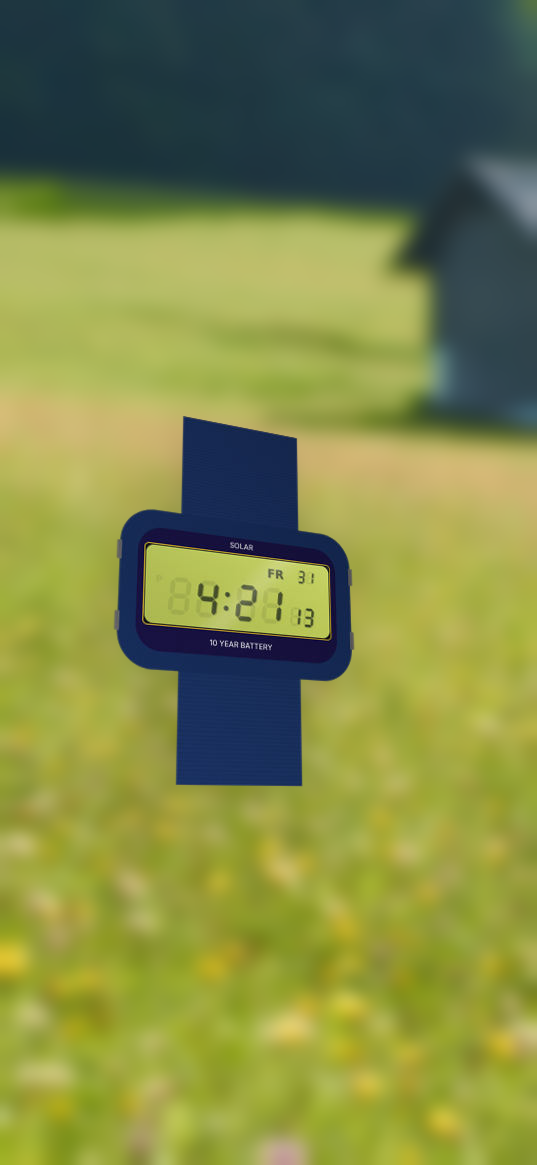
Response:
{"hour": 4, "minute": 21, "second": 13}
